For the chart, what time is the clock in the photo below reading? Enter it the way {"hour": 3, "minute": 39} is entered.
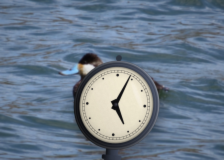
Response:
{"hour": 5, "minute": 4}
